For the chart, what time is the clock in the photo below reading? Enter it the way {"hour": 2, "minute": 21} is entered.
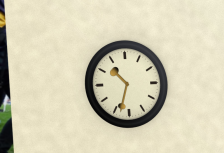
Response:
{"hour": 10, "minute": 33}
